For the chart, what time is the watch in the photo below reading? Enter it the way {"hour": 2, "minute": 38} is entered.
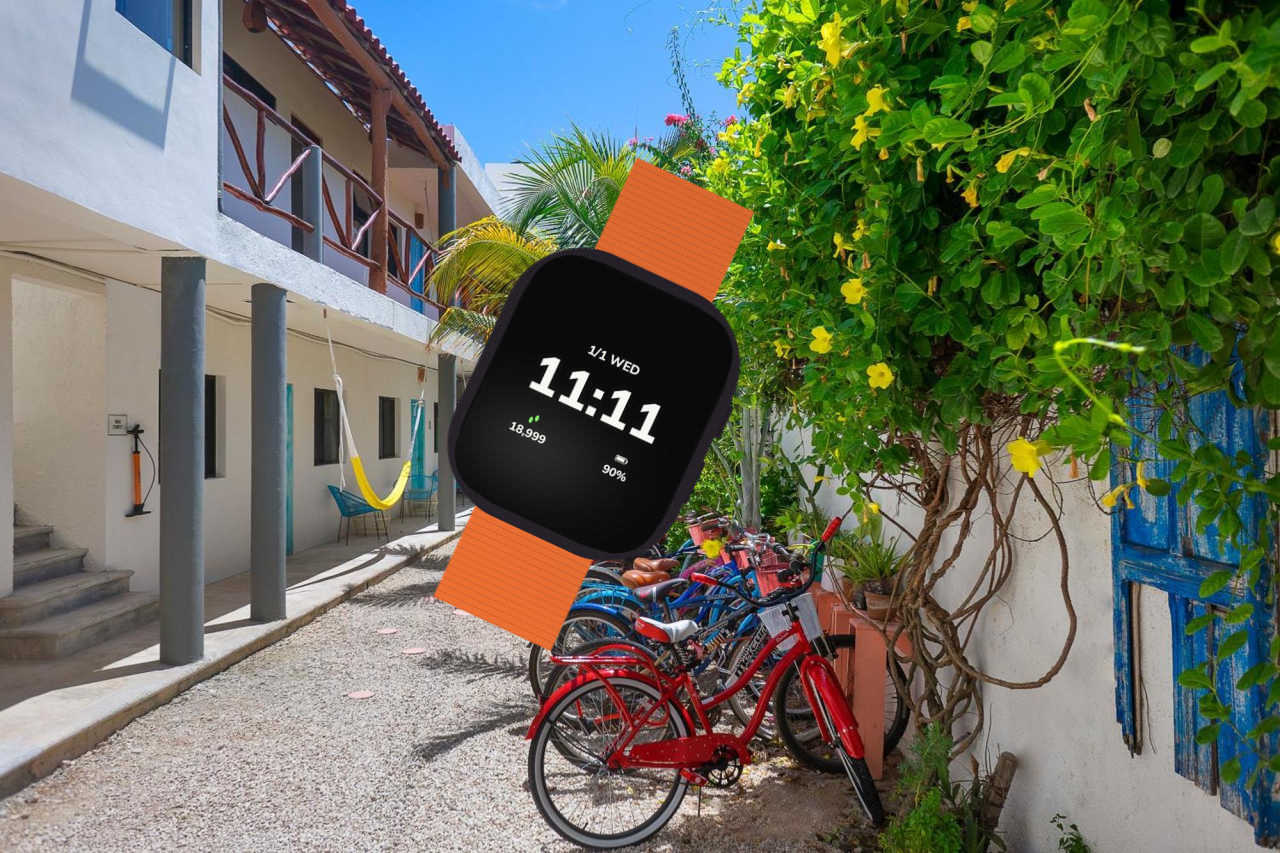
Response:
{"hour": 11, "minute": 11}
